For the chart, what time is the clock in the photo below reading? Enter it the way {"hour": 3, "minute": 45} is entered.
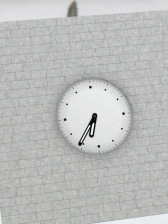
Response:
{"hour": 6, "minute": 36}
